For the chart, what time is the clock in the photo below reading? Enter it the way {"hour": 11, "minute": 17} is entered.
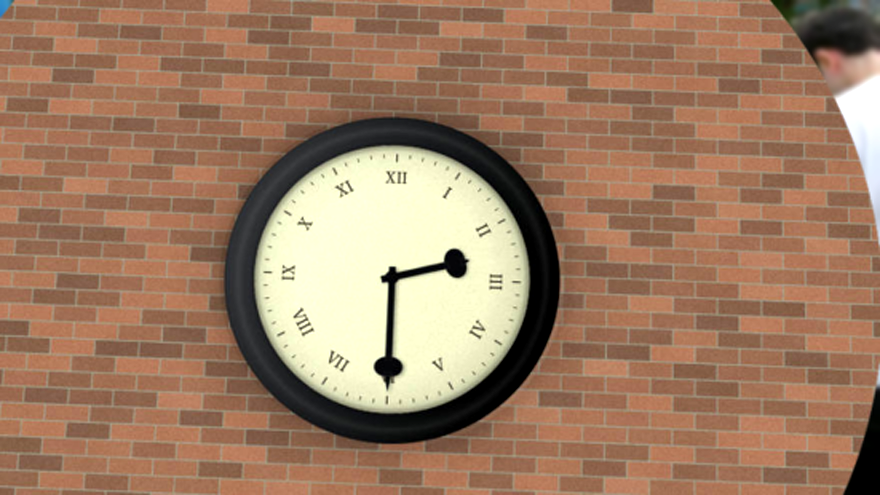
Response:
{"hour": 2, "minute": 30}
